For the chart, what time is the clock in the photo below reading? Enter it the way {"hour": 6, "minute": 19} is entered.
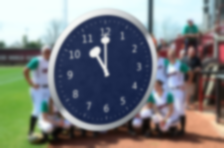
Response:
{"hour": 11, "minute": 0}
